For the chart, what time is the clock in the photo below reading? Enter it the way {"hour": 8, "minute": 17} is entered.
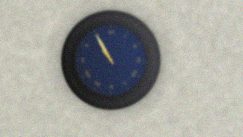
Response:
{"hour": 10, "minute": 55}
